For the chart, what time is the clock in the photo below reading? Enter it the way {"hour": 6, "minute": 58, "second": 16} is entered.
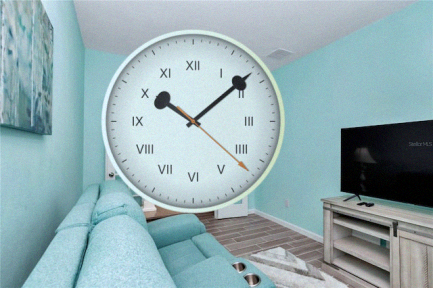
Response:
{"hour": 10, "minute": 8, "second": 22}
